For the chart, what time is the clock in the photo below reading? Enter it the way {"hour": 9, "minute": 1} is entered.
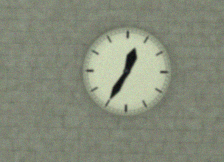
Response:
{"hour": 12, "minute": 35}
